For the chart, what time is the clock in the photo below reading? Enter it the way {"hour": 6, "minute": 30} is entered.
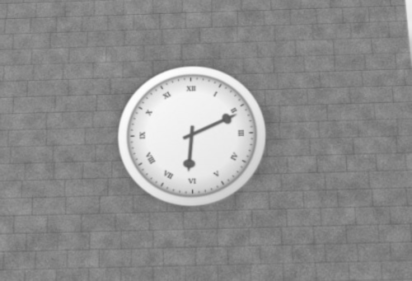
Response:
{"hour": 6, "minute": 11}
